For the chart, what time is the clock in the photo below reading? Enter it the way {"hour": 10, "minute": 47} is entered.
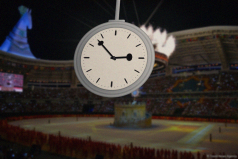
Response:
{"hour": 2, "minute": 53}
